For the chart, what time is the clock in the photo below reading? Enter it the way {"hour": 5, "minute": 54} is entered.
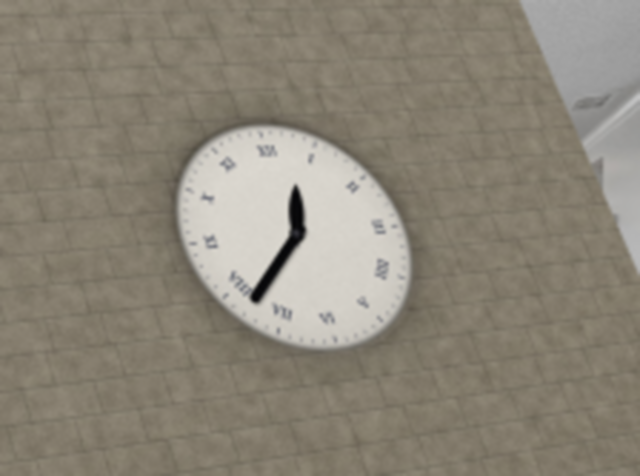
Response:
{"hour": 12, "minute": 38}
